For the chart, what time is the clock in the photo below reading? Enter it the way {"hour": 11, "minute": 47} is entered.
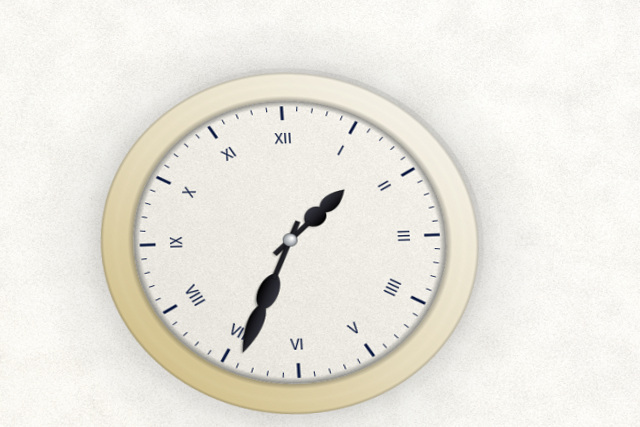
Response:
{"hour": 1, "minute": 34}
